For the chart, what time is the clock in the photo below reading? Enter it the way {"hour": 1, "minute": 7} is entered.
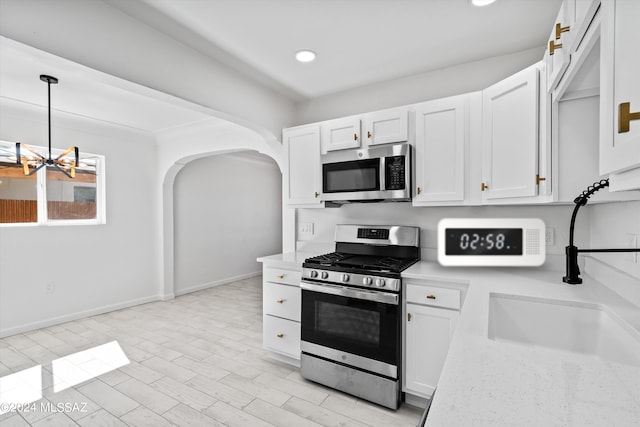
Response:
{"hour": 2, "minute": 58}
